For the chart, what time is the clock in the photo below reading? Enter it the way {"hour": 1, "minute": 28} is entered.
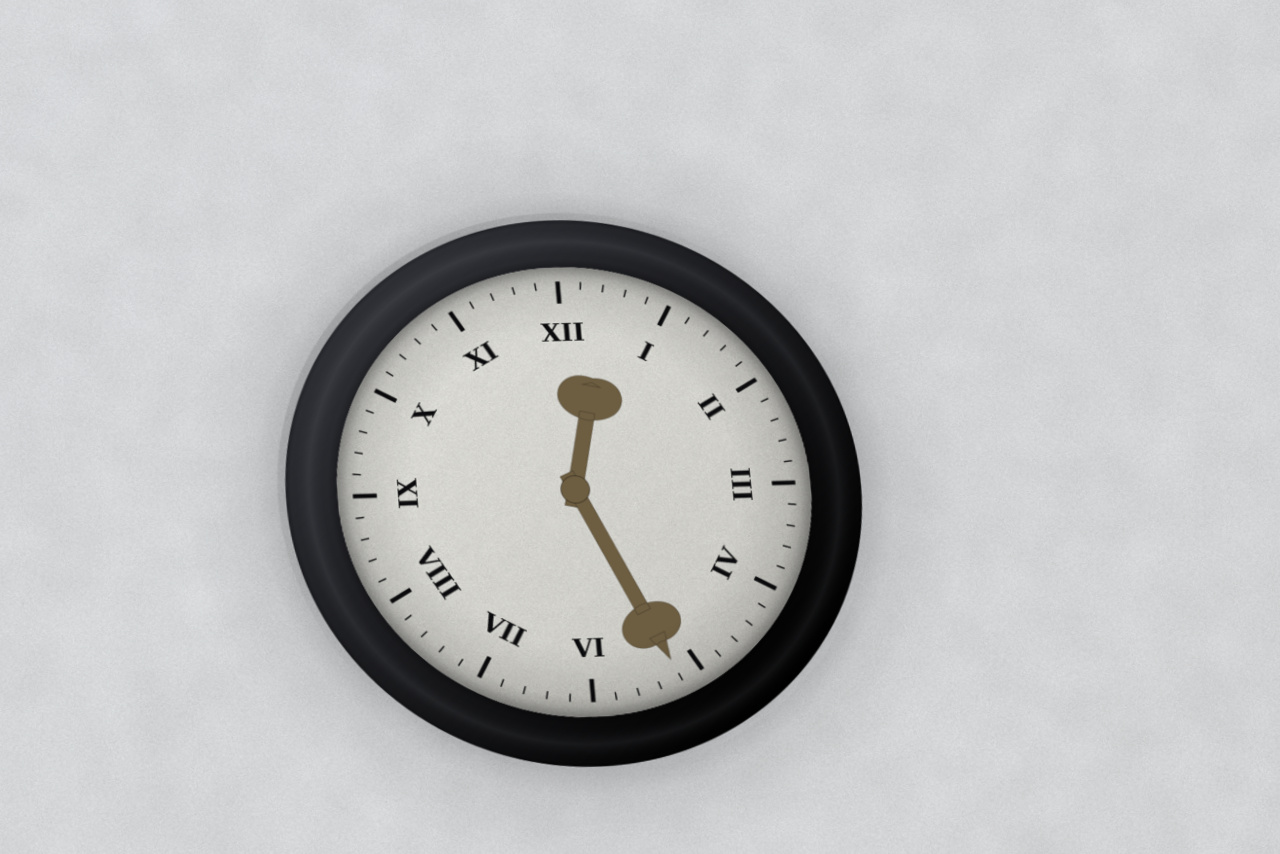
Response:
{"hour": 12, "minute": 26}
